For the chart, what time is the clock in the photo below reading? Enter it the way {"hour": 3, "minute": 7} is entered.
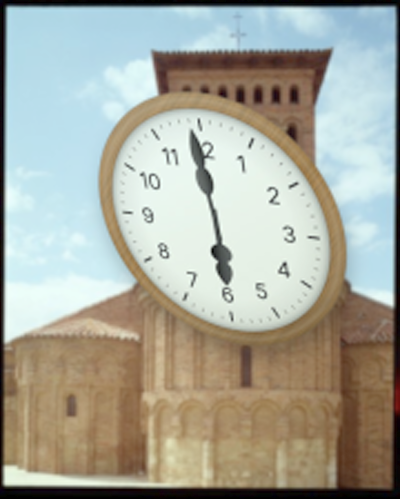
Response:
{"hour": 5, "minute": 59}
